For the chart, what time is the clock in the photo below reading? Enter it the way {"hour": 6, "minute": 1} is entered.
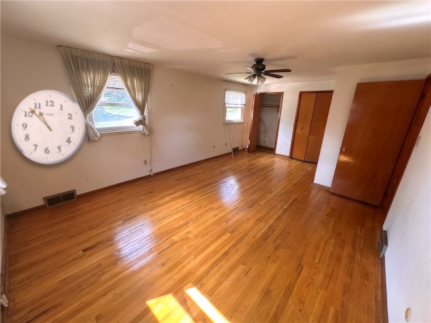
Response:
{"hour": 10, "minute": 52}
